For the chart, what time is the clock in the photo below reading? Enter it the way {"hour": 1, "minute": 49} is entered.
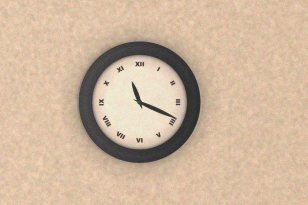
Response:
{"hour": 11, "minute": 19}
